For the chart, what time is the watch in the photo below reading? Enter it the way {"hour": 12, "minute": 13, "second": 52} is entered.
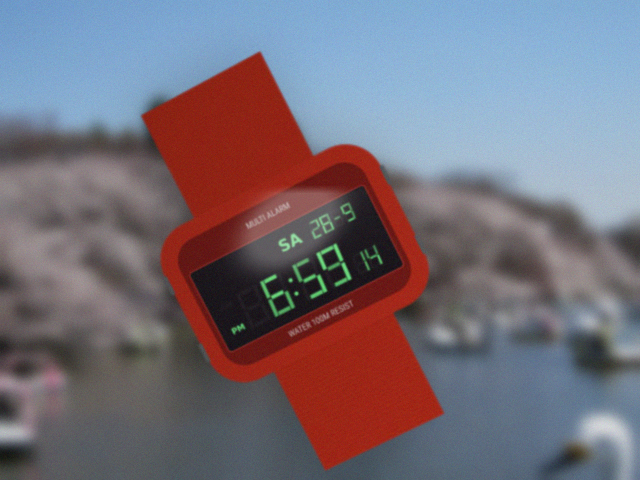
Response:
{"hour": 6, "minute": 59, "second": 14}
